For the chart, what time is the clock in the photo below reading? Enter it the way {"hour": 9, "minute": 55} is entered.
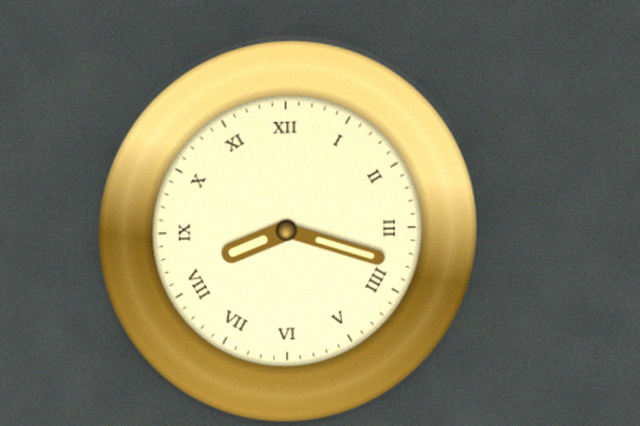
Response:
{"hour": 8, "minute": 18}
